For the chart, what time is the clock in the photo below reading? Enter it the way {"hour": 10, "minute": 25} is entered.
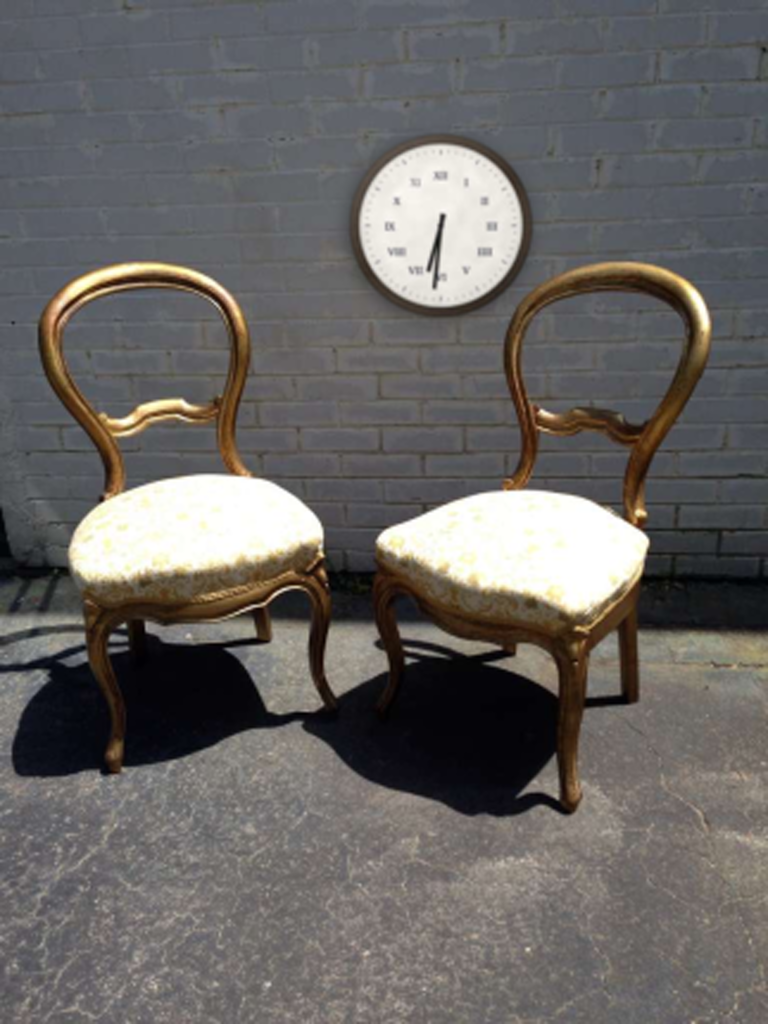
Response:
{"hour": 6, "minute": 31}
